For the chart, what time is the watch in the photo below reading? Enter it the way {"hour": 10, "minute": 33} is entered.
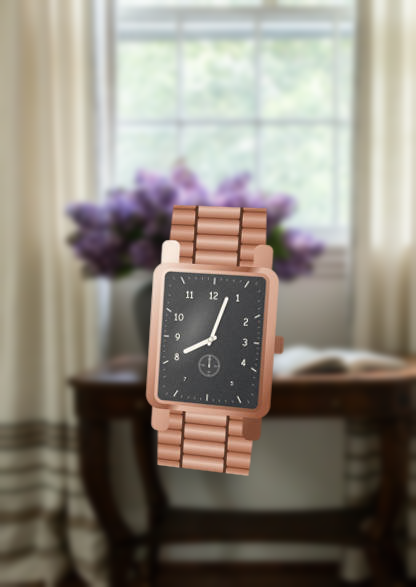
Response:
{"hour": 8, "minute": 3}
